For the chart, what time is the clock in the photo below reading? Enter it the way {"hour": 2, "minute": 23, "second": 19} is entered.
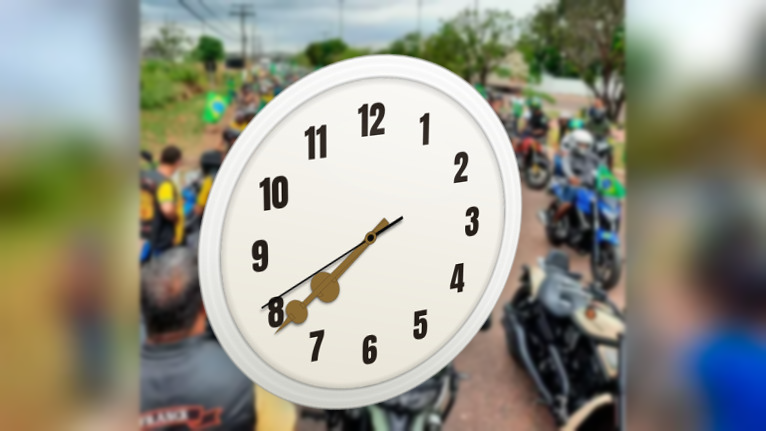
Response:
{"hour": 7, "minute": 38, "second": 41}
